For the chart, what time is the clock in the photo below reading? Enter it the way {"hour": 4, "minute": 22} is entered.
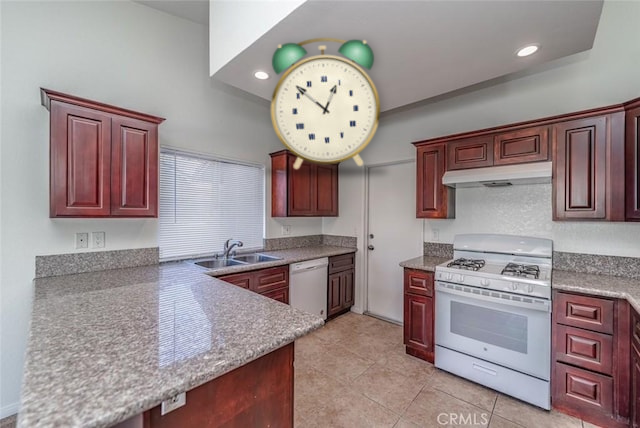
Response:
{"hour": 12, "minute": 52}
